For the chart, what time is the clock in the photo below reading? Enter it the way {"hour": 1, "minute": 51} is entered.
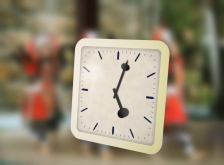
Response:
{"hour": 5, "minute": 3}
